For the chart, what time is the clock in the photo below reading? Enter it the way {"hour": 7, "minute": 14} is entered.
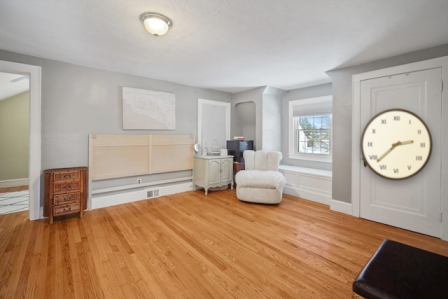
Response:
{"hour": 2, "minute": 38}
